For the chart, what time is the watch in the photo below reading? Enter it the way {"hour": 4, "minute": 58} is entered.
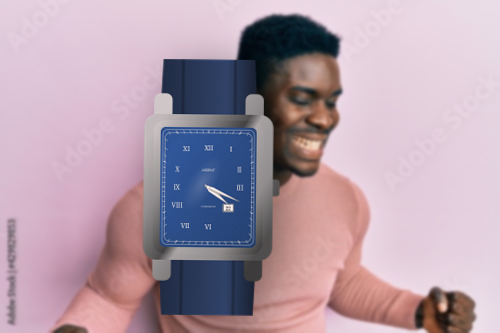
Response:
{"hour": 4, "minute": 19}
